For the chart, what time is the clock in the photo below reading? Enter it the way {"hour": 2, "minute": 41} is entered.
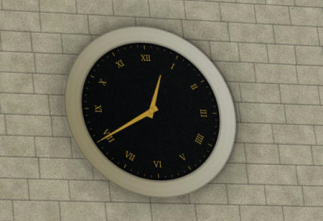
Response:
{"hour": 12, "minute": 40}
